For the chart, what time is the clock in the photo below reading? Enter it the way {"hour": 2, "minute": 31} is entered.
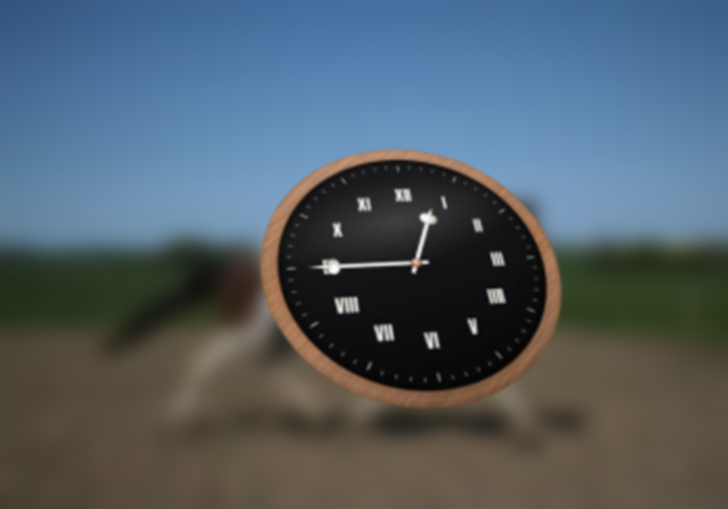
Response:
{"hour": 12, "minute": 45}
